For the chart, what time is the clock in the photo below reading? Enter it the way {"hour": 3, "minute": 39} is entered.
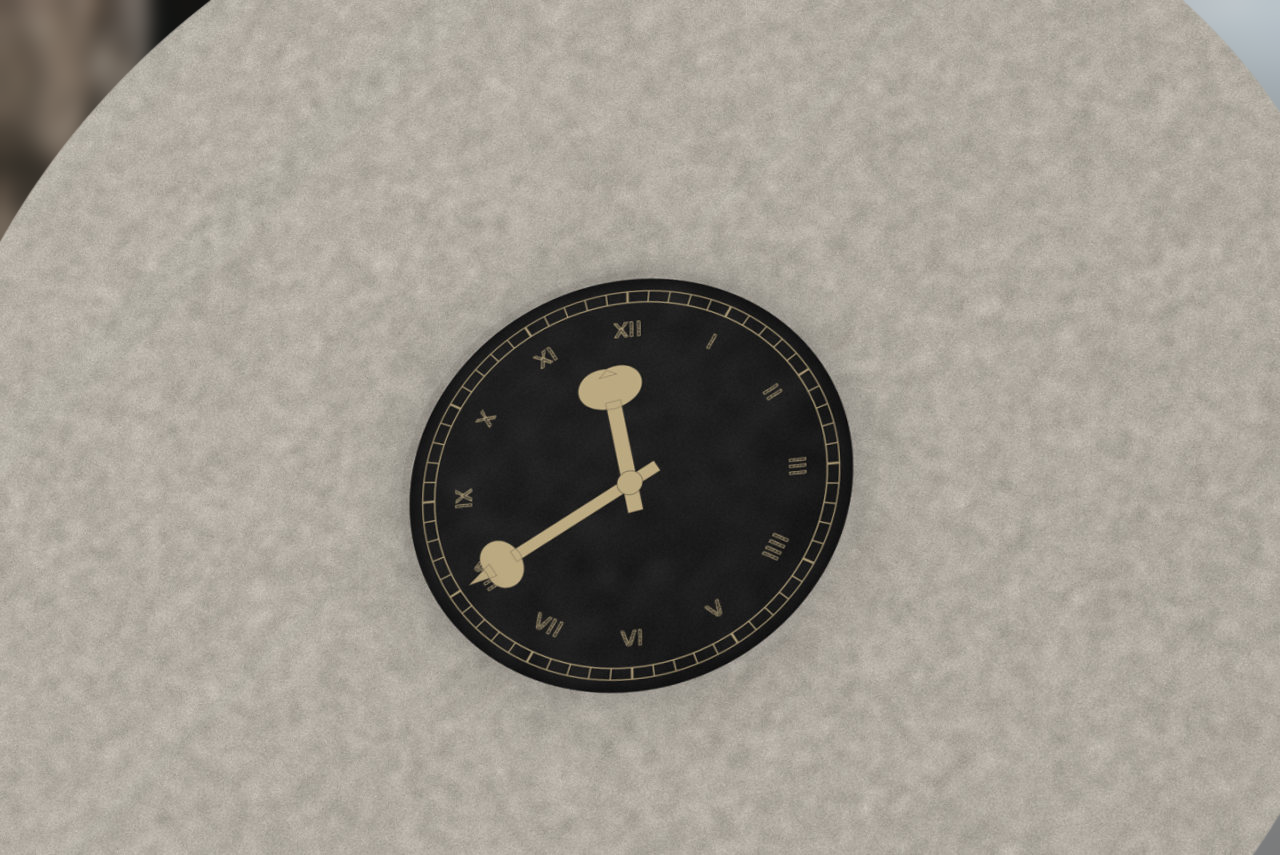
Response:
{"hour": 11, "minute": 40}
